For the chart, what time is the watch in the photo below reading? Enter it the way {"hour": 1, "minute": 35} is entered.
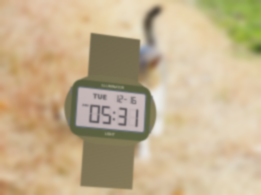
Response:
{"hour": 5, "minute": 31}
